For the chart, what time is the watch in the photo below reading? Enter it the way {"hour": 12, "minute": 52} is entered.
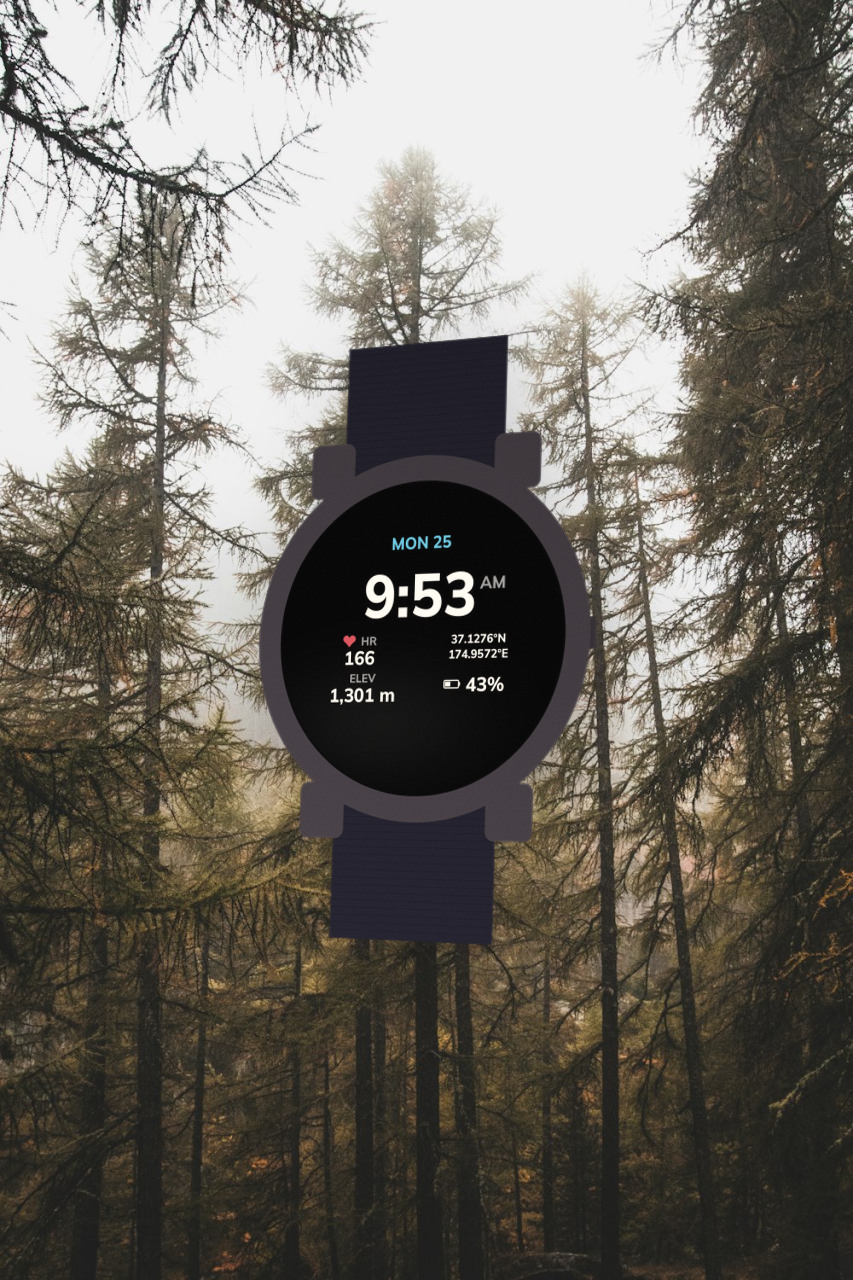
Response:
{"hour": 9, "minute": 53}
